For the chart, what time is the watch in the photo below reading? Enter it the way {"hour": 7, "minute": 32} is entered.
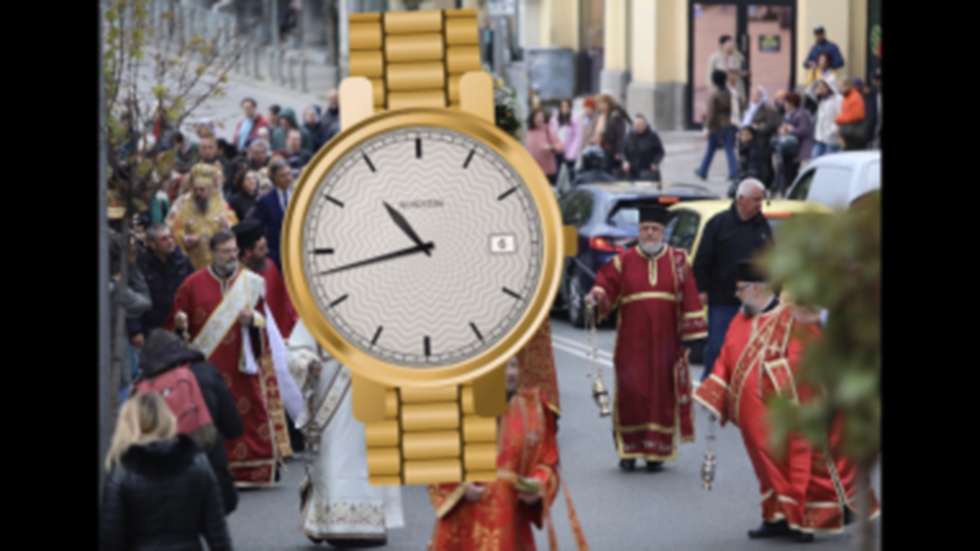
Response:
{"hour": 10, "minute": 43}
